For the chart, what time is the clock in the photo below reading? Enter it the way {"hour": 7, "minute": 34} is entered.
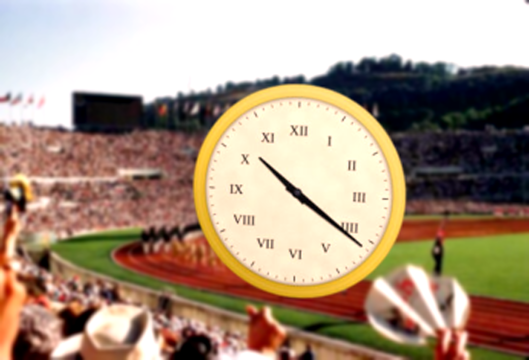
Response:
{"hour": 10, "minute": 21}
